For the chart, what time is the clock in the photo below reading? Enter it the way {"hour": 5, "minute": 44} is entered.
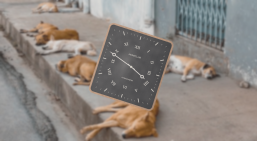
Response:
{"hour": 3, "minute": 48}
